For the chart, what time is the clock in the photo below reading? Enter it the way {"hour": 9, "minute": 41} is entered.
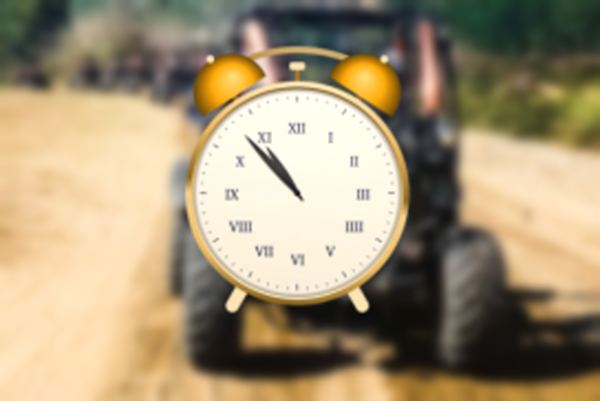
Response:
{"hour": 10, "minute": 53}
